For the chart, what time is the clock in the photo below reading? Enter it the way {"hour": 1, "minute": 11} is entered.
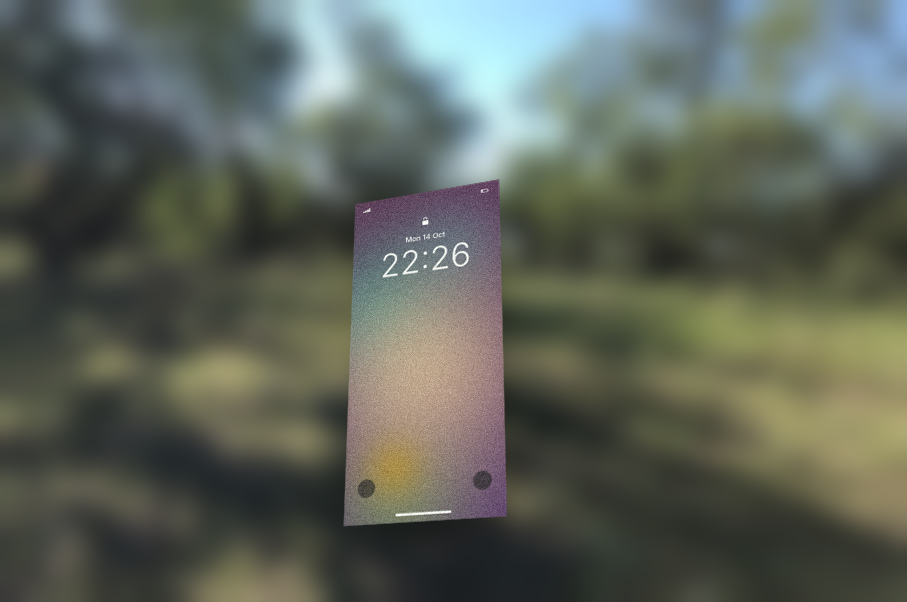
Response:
{"hour": 22, "minute": 26}
